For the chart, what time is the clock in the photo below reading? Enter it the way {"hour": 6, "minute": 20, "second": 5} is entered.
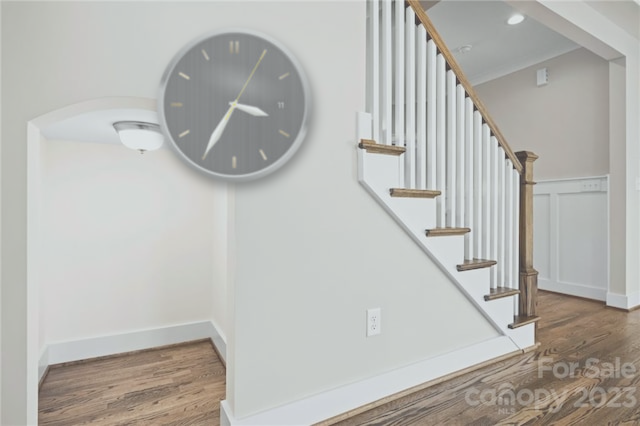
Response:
{"hour": 3, "minute": 35, "second": 5}
